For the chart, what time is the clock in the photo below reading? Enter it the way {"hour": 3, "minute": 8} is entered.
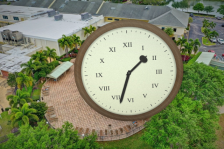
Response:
{"hour": 1, "minute": 33}
